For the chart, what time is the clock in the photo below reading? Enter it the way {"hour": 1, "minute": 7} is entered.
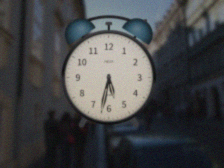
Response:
{"hour": 5, "minute": 32}
